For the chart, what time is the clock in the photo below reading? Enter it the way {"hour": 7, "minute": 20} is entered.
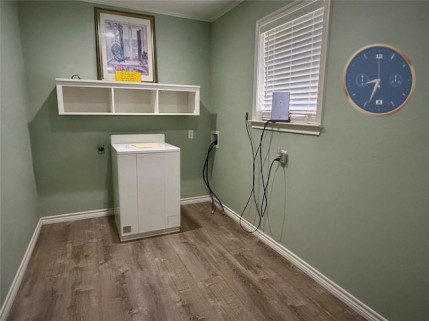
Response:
{"hour": 8, "minute": 34}
